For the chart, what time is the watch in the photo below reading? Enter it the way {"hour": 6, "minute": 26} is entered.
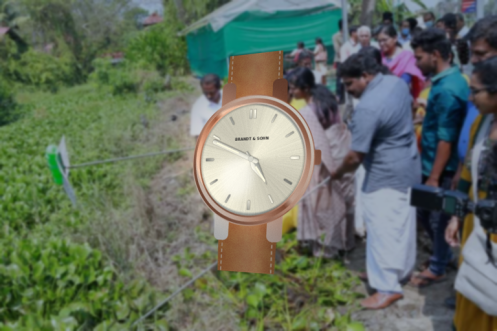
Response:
{"hour": 4, "minute": 49}
